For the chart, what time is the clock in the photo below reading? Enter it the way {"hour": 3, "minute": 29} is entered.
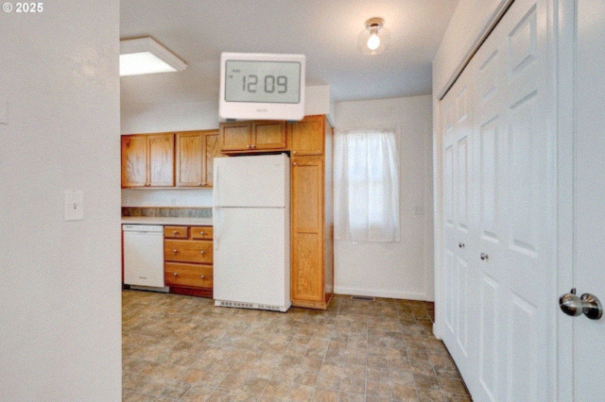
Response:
{"hour": 12, "minute": 9}
